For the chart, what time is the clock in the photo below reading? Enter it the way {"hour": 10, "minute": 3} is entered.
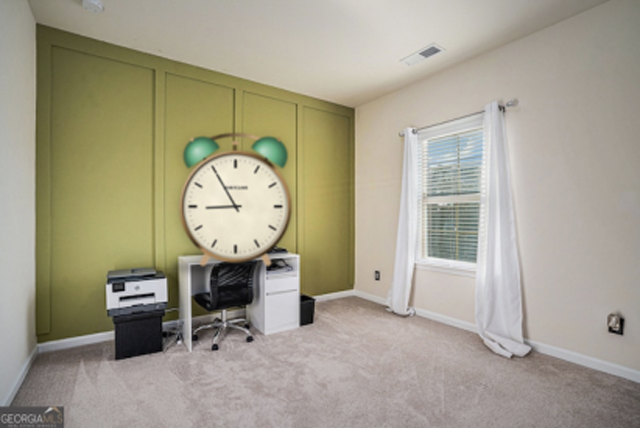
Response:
{"hour": 8, "minute": 55}
